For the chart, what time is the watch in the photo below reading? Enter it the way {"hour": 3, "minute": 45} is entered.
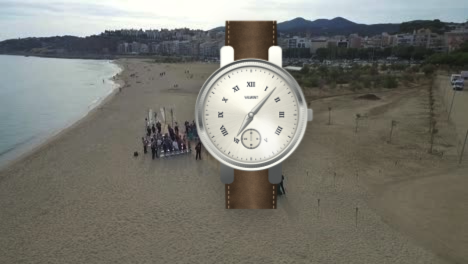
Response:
{"hour": 7, "minute": 7}
